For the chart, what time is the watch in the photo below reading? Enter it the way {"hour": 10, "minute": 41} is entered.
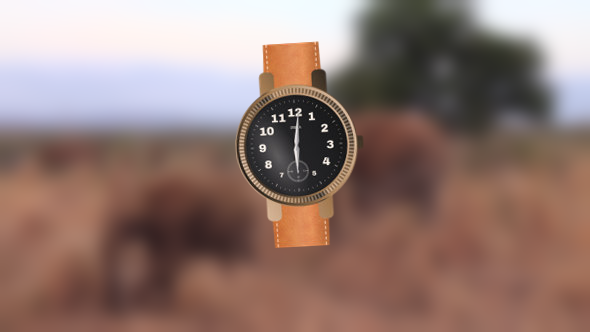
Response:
{"hour": 6, "minute": 1}
